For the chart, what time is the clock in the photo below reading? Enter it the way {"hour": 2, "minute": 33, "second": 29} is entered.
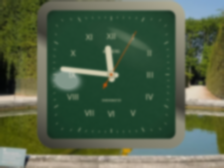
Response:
{"hour": 11, "minute": 46, "second": 5}
